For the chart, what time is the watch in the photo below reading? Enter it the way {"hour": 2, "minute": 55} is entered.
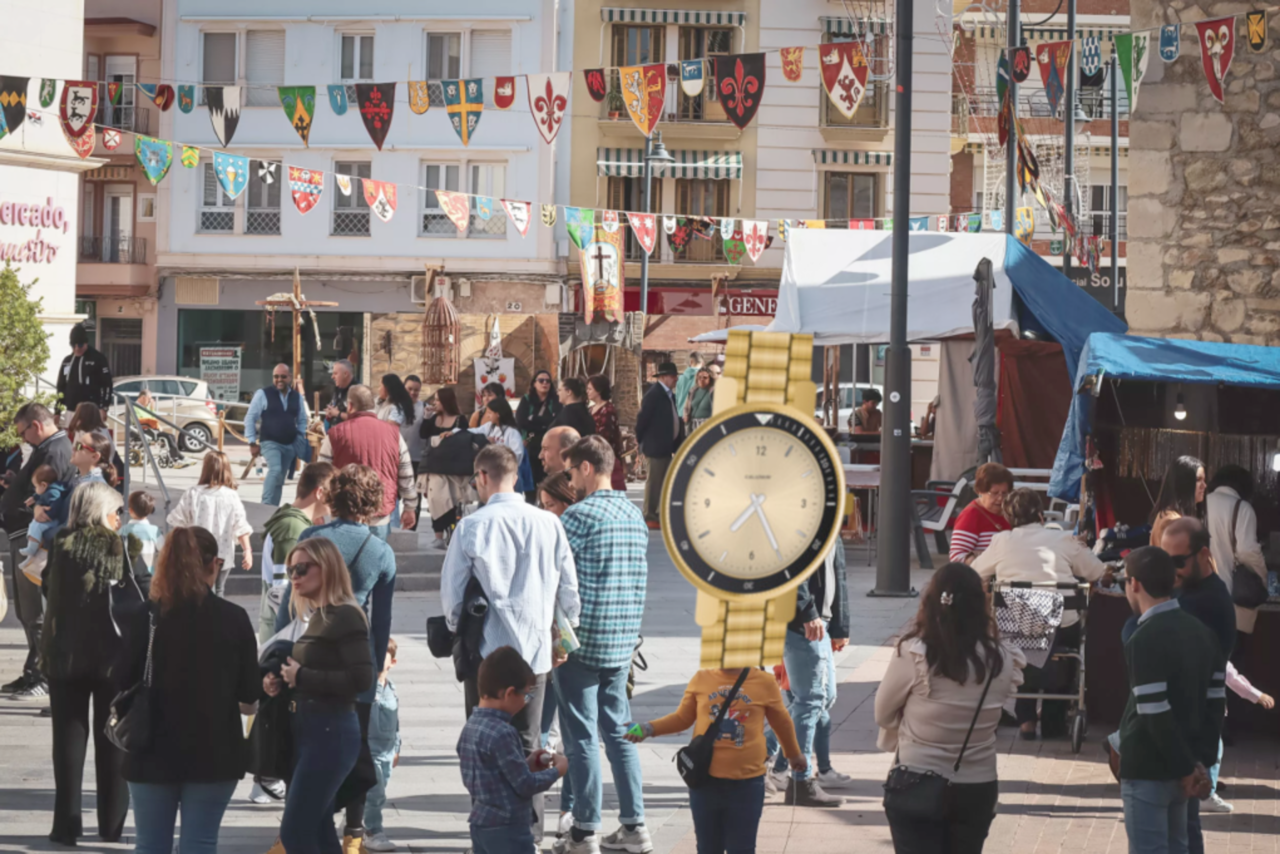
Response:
{"hour": 7, "minute": 25}
